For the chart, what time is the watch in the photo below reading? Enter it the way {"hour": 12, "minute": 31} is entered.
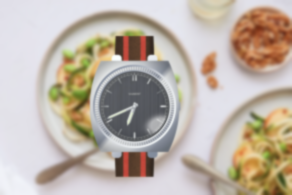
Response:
{"hour": 6, "minute": 41}
